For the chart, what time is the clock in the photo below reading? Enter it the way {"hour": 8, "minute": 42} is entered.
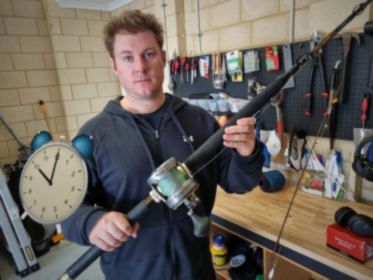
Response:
{"hour": 10, "minute": 0}
